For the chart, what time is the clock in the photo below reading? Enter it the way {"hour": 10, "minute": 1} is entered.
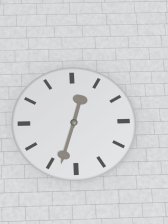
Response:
{"hour": 12, "minute": 33}
